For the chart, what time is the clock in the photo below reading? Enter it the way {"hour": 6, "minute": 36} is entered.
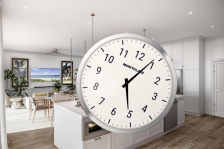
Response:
{"hour": 5, "minute": 4}
